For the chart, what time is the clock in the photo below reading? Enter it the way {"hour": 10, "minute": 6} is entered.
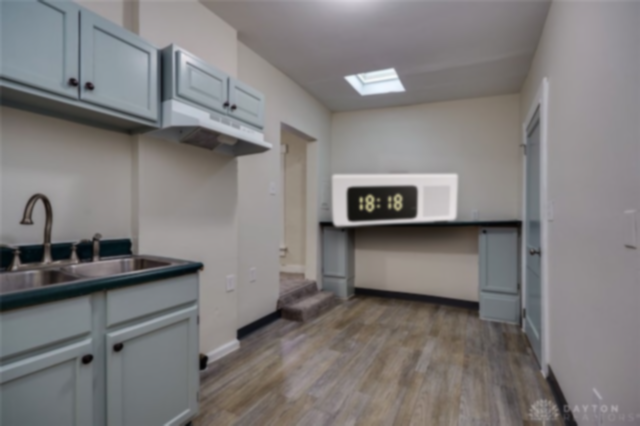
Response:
{"hour": 18, "minute": 18}
